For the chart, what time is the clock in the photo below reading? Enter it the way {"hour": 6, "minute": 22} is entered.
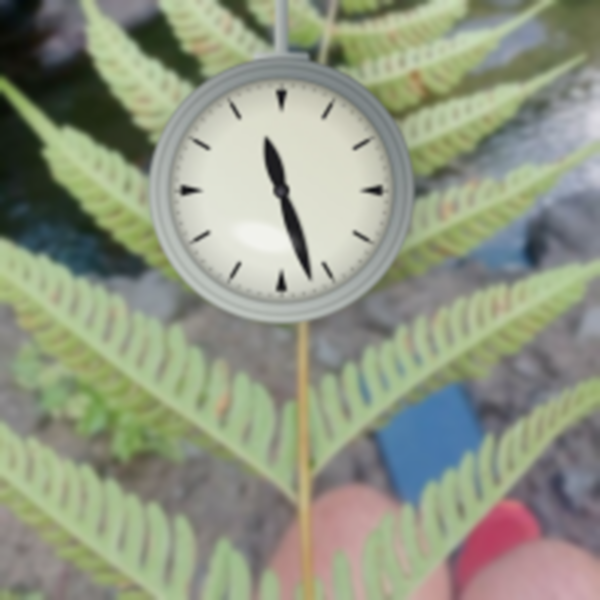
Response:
{"hour": 11, "minute": 27}
